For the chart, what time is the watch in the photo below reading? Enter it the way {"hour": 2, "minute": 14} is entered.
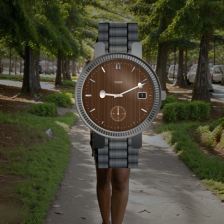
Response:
{"hour": 9, "minute": 11}
